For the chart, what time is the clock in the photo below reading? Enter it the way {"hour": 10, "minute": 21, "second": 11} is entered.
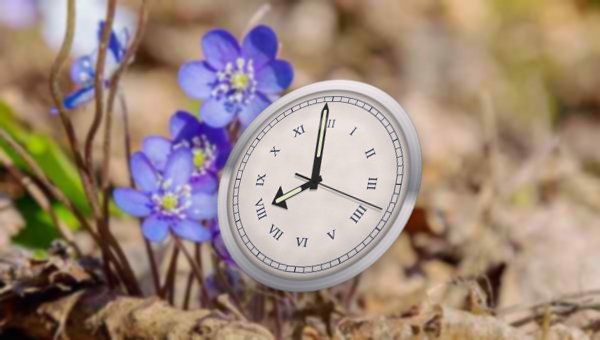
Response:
{"hour": 7, "minute": 59, "second": 18}
